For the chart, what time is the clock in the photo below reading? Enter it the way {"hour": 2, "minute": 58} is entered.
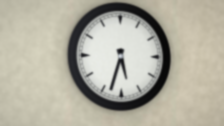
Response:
{"hour": 5, "minute": 33}
